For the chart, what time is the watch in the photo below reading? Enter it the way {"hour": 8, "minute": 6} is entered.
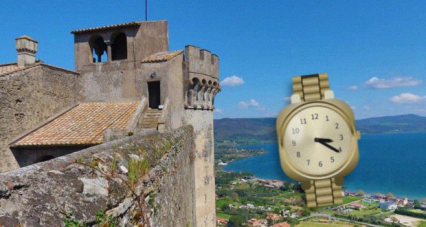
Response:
{"hour": 3, "minute": 21}
